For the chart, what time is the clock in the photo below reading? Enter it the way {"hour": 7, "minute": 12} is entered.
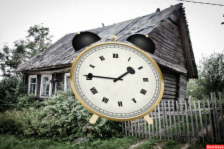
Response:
{"hour": 1, "minute": 46}
